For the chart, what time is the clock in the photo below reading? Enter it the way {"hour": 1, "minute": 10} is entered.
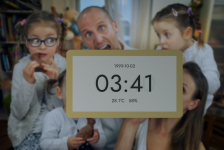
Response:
{"hour": 3, "minute": 41}
